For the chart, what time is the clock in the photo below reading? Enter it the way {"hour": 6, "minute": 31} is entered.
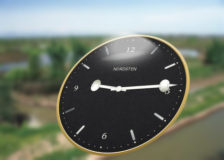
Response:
{"hour": 9, "minute": 14}
